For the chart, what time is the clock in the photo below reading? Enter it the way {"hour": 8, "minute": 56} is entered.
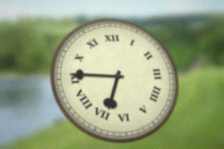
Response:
{"hour": 6, "minute": 46}
